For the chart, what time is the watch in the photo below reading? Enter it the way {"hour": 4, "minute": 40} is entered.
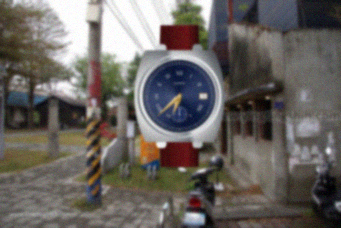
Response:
{"hour": 6, "minute": 38}
